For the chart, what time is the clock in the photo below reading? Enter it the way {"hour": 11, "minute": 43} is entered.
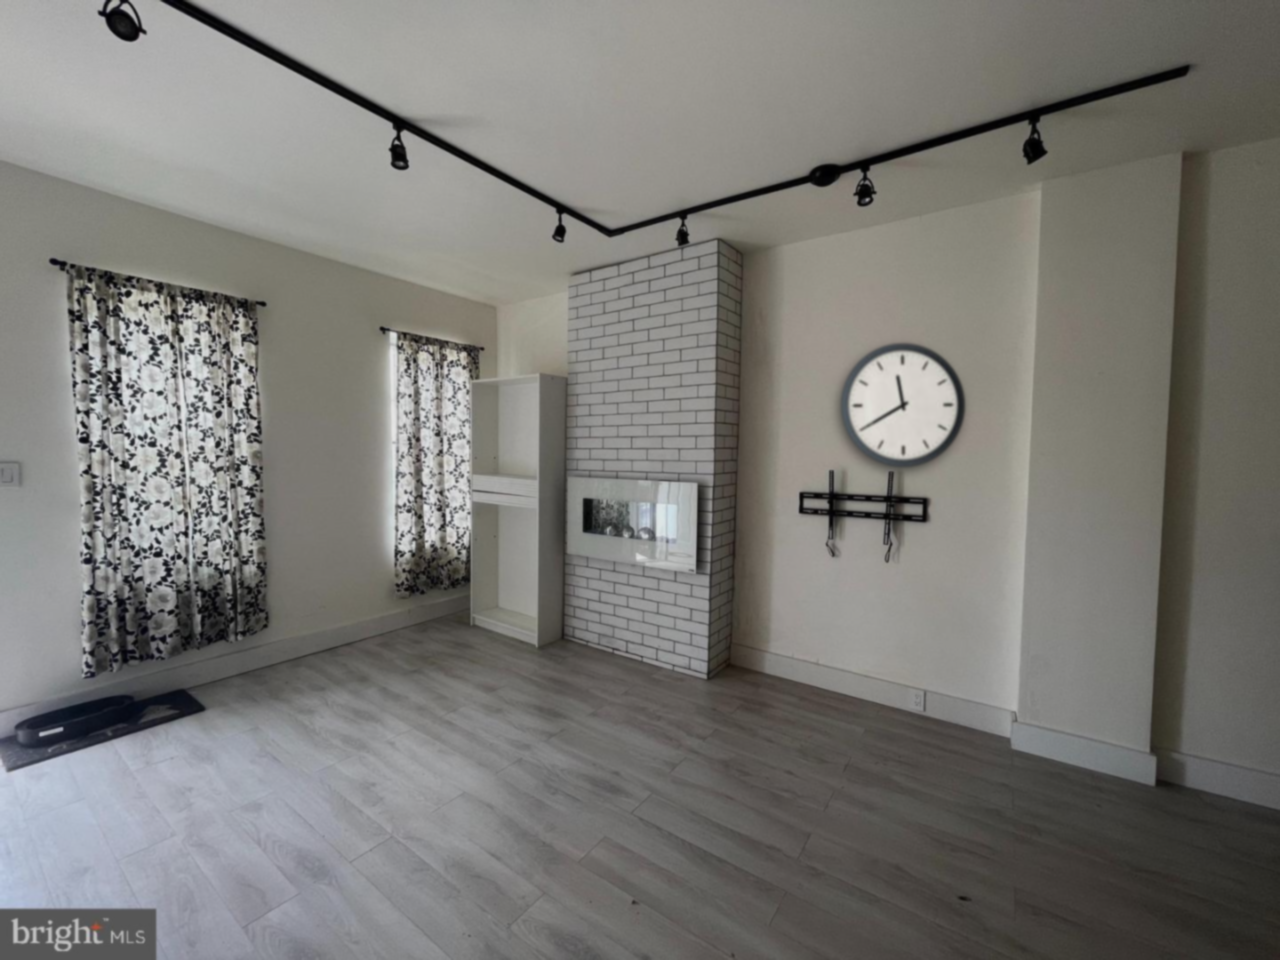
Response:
{"hour": 11, "minute": 40}
